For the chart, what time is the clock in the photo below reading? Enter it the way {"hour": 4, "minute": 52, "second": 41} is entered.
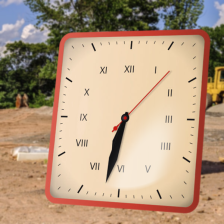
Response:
{"hour": 6, "minute": 32, "second": 7}
